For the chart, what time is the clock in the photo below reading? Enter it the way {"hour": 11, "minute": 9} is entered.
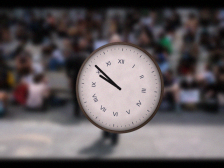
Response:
{"hour": 9, "minute": 51}
